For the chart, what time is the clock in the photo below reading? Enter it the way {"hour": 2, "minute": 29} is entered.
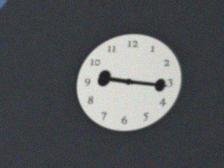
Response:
{"hour": 9, "minute": 16}
